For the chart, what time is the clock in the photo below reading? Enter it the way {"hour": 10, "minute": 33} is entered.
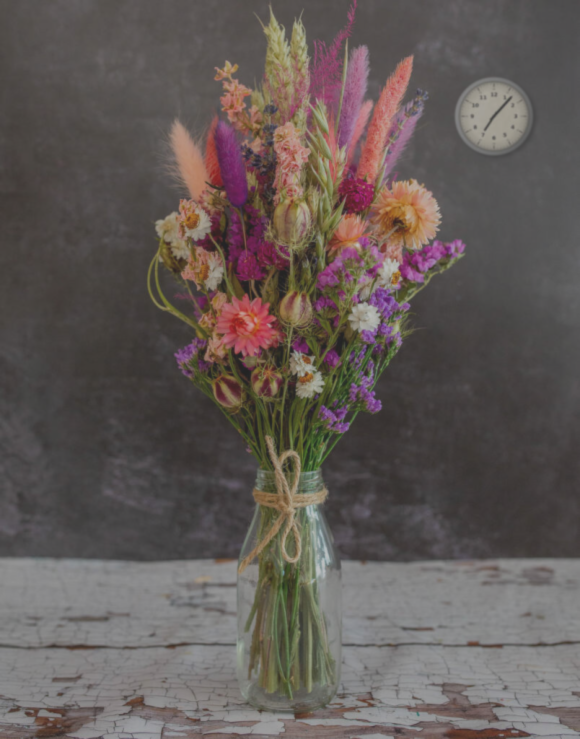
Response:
{"hour": 7, "minute": 7}
